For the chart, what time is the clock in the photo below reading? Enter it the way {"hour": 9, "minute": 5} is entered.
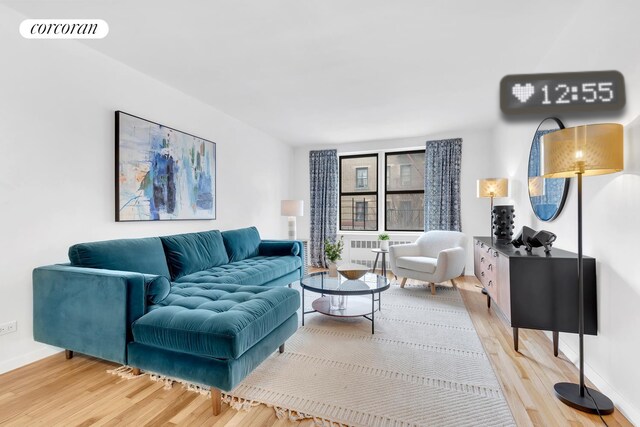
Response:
{"hour": 12, "minute": 55}
